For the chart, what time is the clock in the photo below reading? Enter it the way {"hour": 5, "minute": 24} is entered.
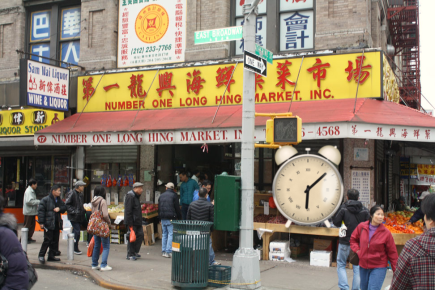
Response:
{"hour": 6, "minute": 8}
